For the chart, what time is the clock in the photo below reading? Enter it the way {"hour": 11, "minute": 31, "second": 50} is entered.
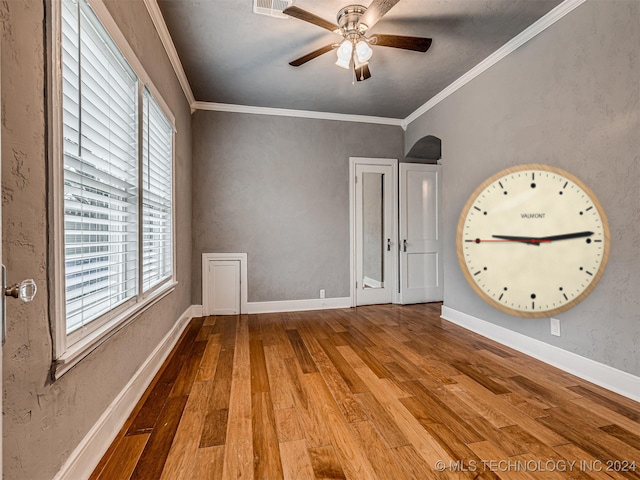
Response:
{"hour": 9, "minute": 13, "second": 45}
